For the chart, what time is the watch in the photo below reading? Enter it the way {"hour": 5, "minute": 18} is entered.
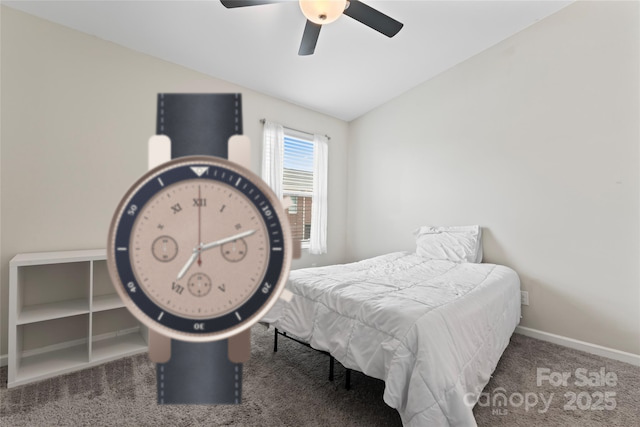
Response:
{"hour": 7, "minute": 12}
